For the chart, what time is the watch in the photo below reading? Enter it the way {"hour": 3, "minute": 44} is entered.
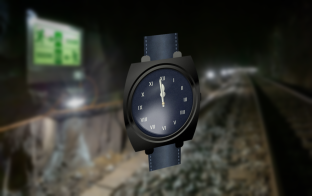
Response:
{"hour": 11, "minute": 59}
